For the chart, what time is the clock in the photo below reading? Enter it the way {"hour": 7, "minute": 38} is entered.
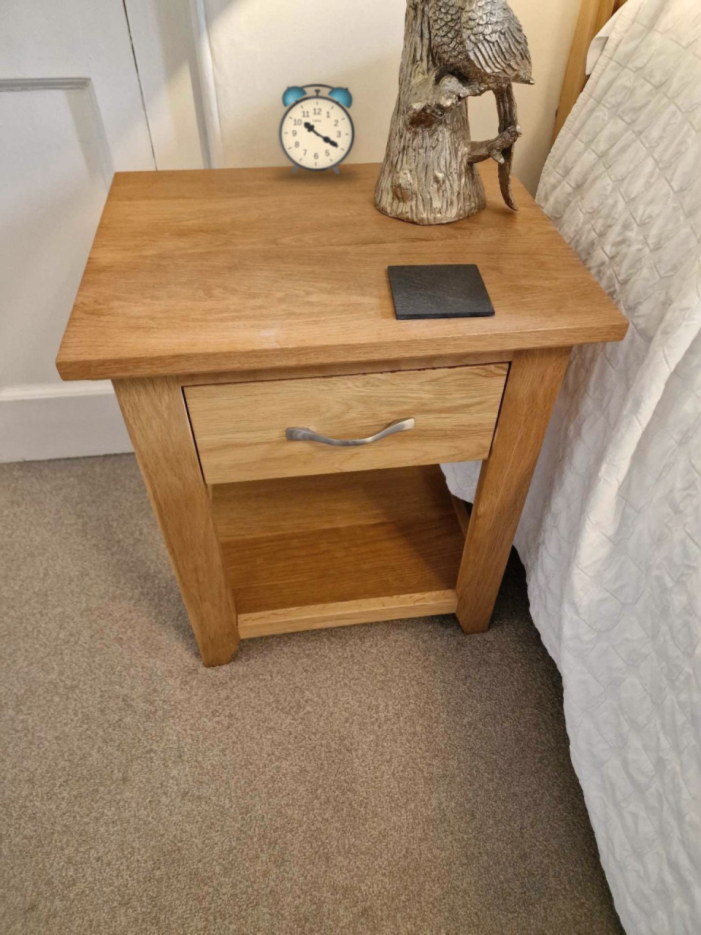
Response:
{"hour": 10, "minute": 20}
